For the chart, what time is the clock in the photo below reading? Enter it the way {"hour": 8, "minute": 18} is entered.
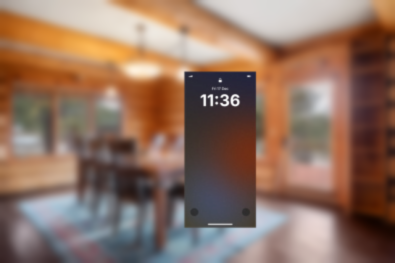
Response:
{"hour": 11, "minute": 36}
